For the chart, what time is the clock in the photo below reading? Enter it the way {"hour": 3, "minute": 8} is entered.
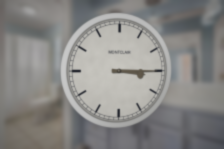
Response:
{"hour": 3, "minute": 15}
